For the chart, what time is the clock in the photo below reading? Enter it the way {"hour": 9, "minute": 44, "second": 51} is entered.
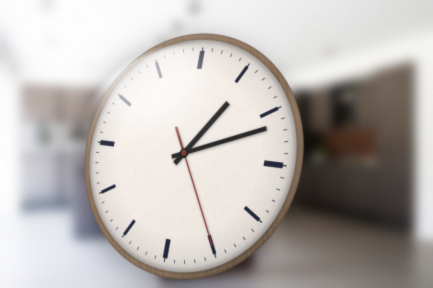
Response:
{"hour": 1, "minute": 11, "second": 25}
